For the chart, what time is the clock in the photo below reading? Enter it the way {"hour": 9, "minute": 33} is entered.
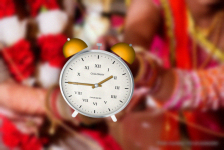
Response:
{"hour": 1, "minute": 45}
